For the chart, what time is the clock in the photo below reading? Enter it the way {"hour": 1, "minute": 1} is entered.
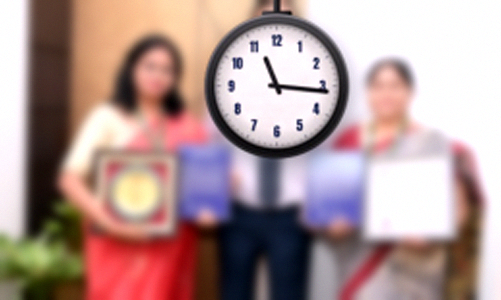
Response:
{"hour": 11, "minute": 16}
